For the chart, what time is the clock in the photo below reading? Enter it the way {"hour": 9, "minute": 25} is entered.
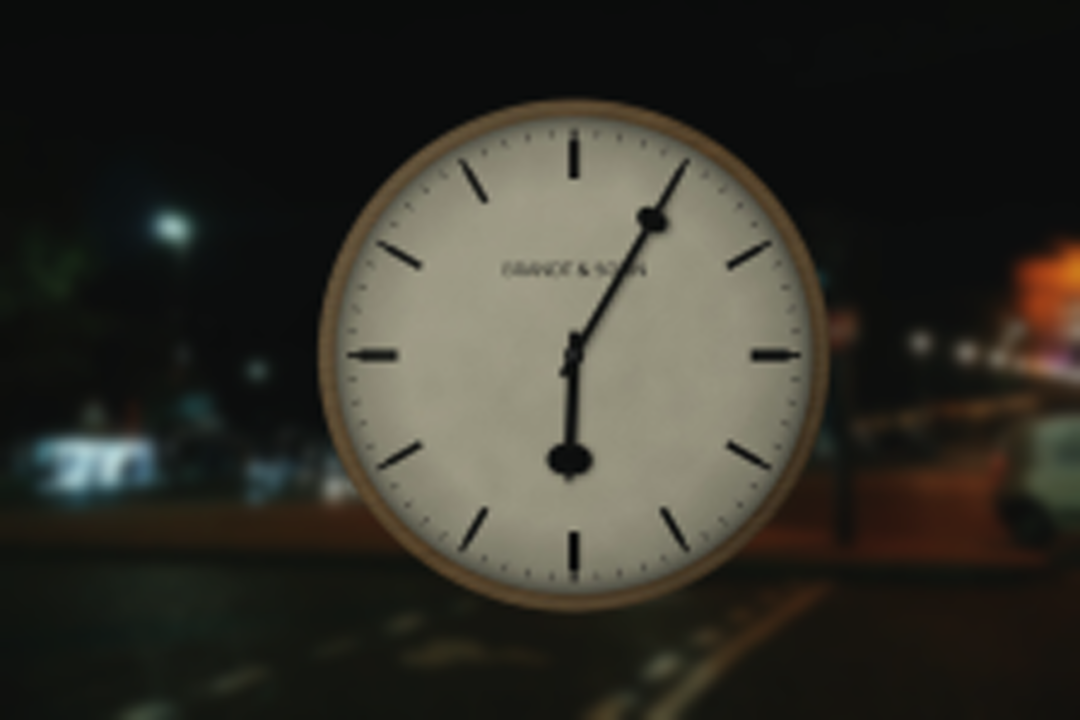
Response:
{"hour": 6, "minute": 5}
